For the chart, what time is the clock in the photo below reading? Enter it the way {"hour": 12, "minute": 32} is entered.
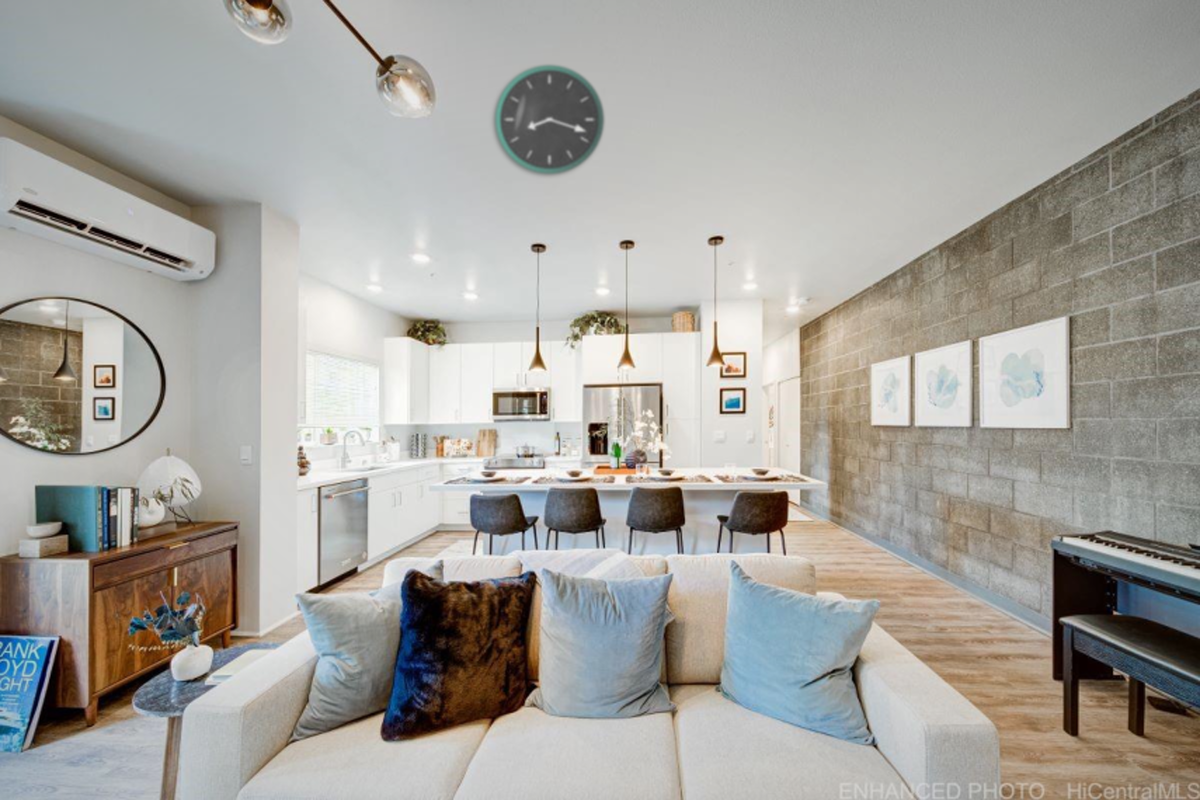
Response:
{"hour": 8, "minute": 18}
